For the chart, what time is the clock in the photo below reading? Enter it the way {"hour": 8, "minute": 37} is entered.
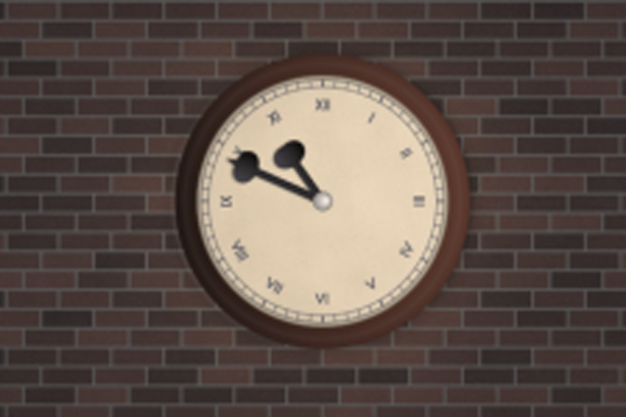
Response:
{"hour": 10, "minute": 49}
